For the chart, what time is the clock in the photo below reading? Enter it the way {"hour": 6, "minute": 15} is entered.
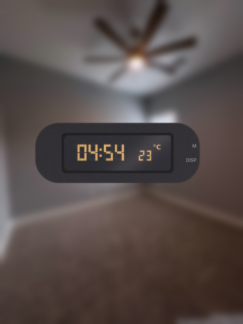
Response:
{"hour": 4, "minute": 54}
